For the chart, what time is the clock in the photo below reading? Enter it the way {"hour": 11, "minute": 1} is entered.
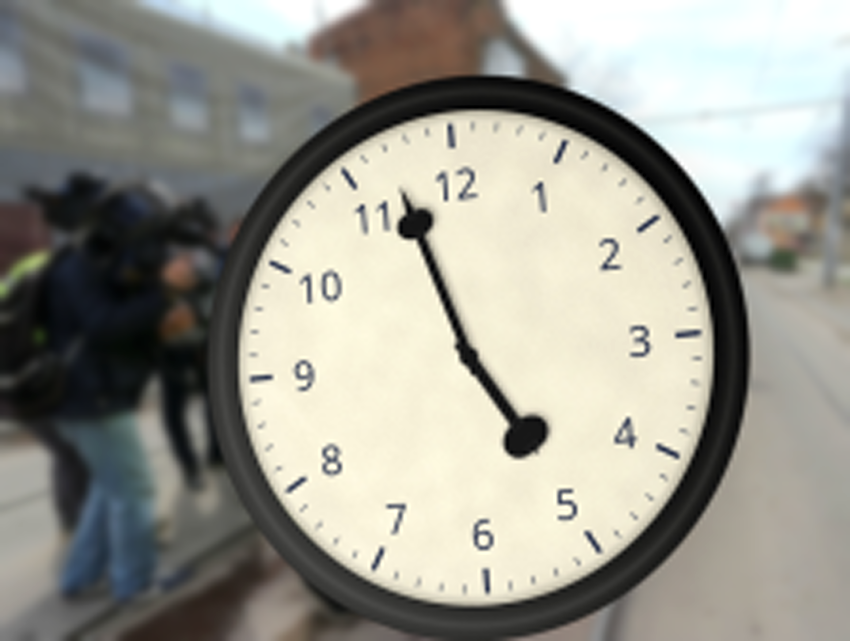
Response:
{"hour": 4, "minute": 57}
